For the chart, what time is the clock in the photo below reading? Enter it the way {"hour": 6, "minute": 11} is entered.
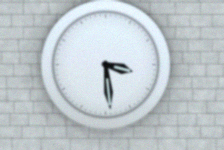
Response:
{"hour": 3, "minute": 29}
